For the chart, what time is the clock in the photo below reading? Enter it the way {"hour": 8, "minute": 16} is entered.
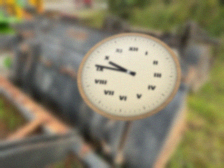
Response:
{"hour": 9, "minute": 46}
